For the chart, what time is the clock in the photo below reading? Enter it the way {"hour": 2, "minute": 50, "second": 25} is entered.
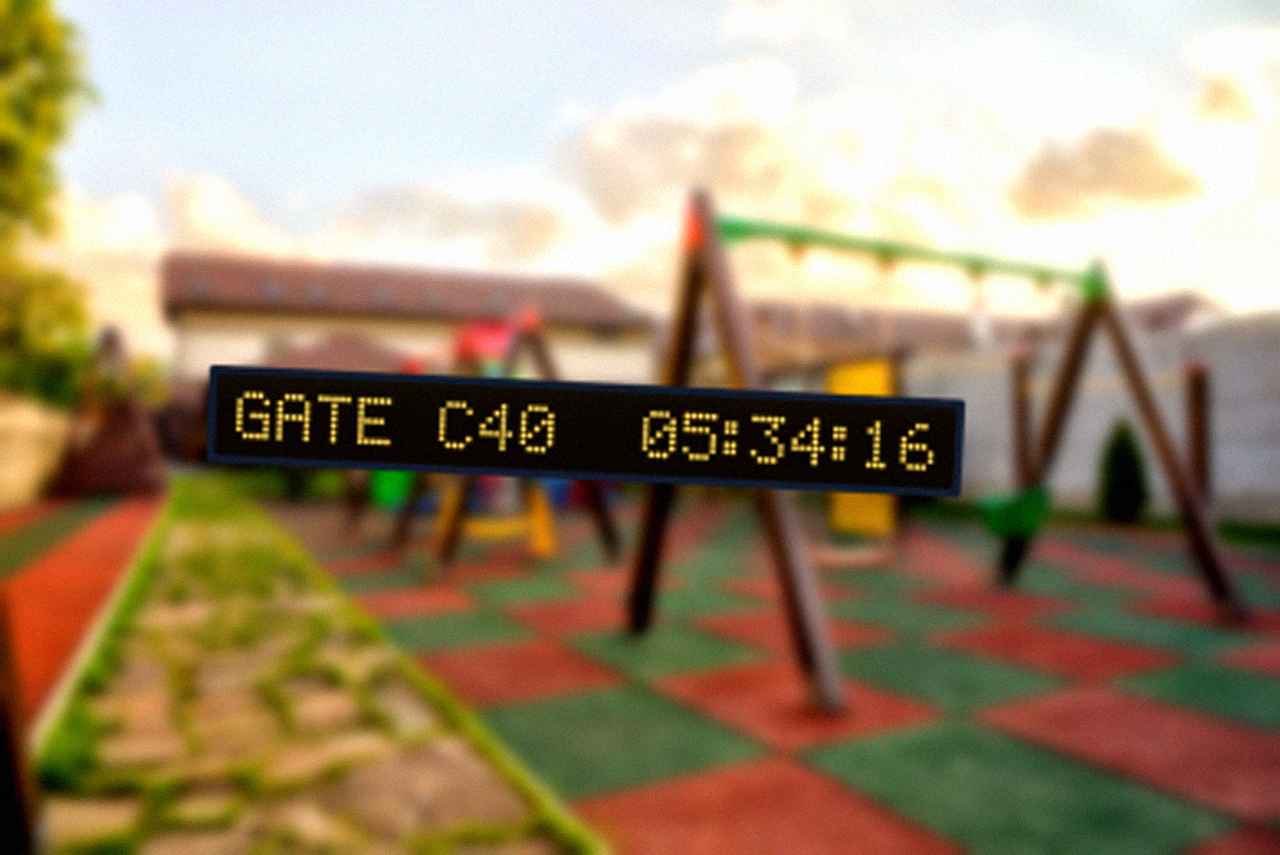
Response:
{"hour": 5, "minute": 34, "second": 16}
